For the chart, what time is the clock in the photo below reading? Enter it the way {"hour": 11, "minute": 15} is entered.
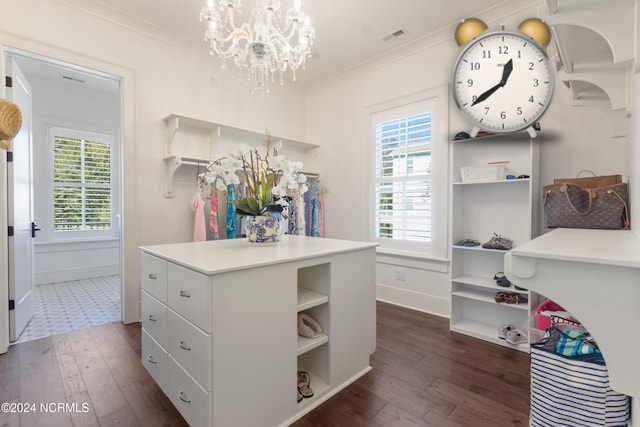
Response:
{"hour": 12, "minute": 39}
